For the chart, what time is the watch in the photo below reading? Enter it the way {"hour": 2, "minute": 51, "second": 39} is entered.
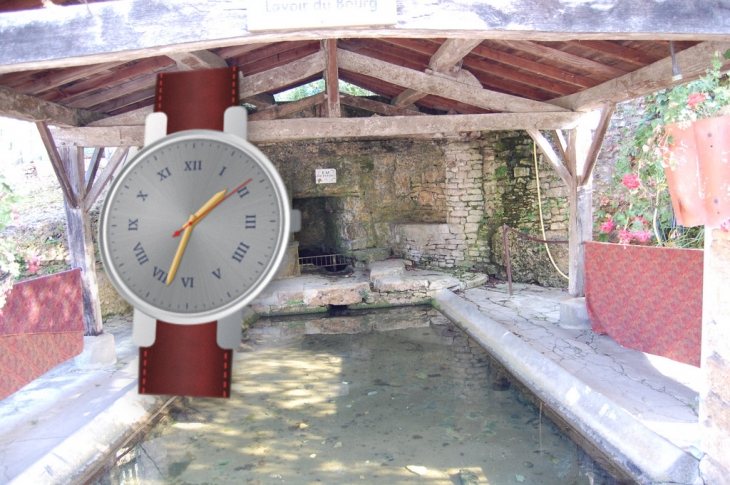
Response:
{"hour": 1, "minute": 33, "second": 9}
